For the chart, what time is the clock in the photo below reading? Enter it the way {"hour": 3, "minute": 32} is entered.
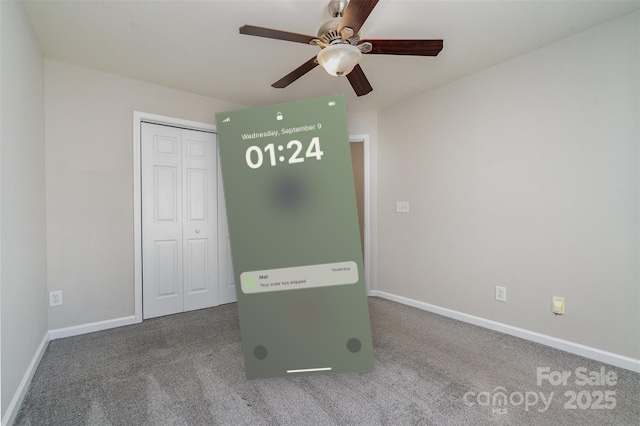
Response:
{"hour": 1, "minute": 24}
